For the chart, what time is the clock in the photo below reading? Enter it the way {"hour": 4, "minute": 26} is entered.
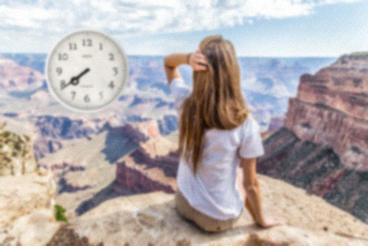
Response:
{"hour": 7, "minute": 39}
